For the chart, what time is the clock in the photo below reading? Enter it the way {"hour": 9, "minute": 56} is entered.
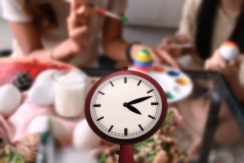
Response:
{"hour": 4, "minute": 12}
